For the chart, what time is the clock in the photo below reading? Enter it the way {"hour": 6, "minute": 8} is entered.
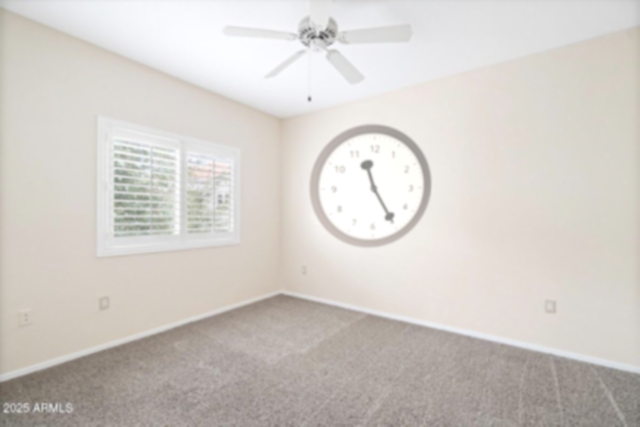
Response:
{"hour": 11, "minute": 25}
